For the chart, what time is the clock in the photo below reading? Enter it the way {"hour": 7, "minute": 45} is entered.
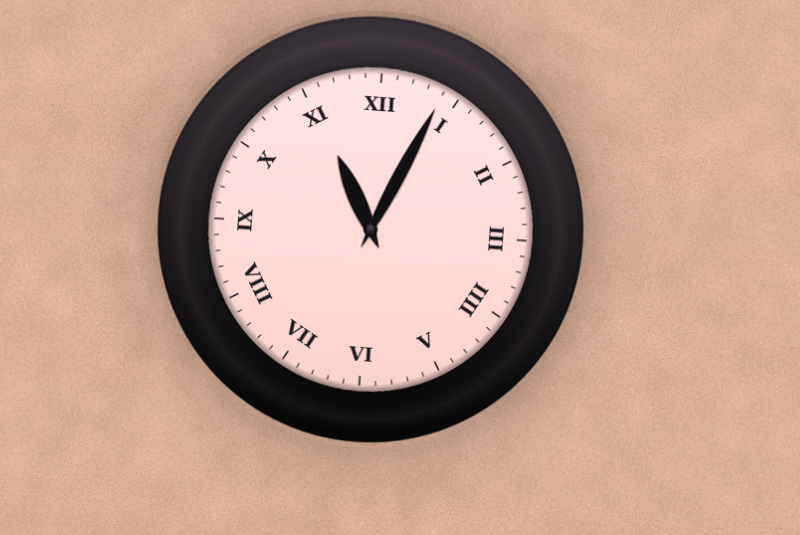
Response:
{"hour": 11, "minute": 4}
